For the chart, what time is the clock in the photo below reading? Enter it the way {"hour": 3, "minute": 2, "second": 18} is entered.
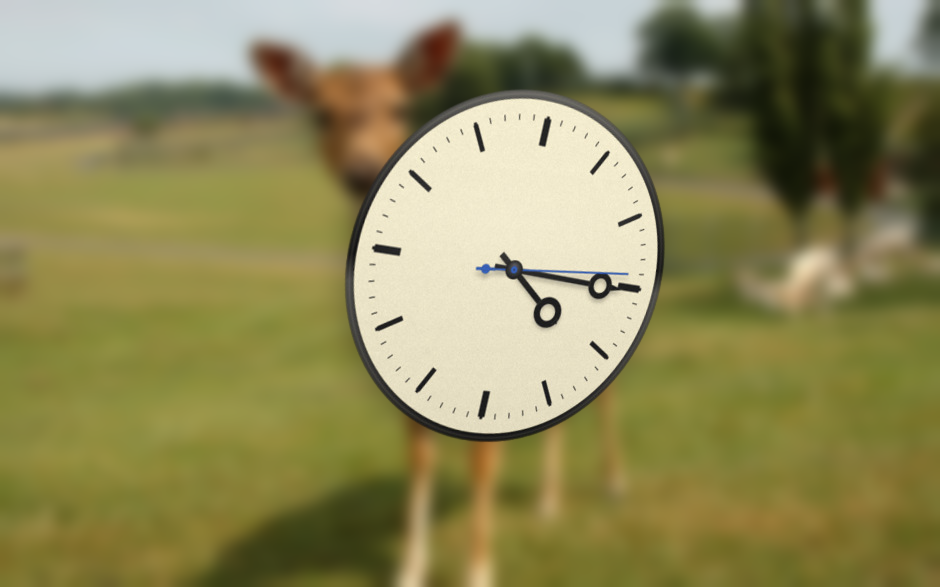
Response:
{"hour": 4, "minute": 15, "second": 14}
